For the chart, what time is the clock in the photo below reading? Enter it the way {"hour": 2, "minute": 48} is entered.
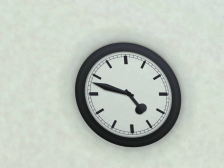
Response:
{"hour": 4, "minute": 48}
